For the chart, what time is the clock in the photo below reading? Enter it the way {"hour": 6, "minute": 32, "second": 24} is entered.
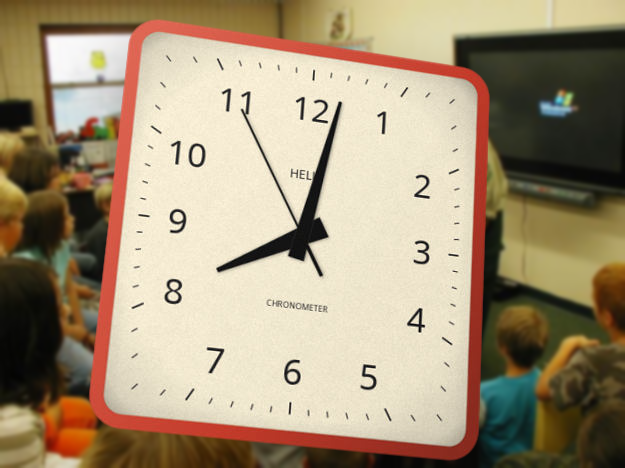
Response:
{"hour": 8, "minute": 1, "second": 55}
